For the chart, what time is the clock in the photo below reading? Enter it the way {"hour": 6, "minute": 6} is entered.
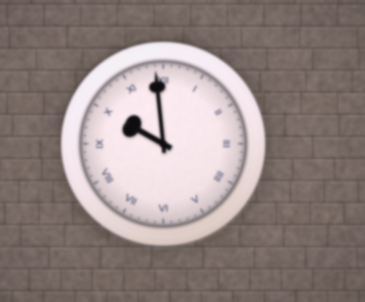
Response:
{"hour": 9, "minute": 59}
